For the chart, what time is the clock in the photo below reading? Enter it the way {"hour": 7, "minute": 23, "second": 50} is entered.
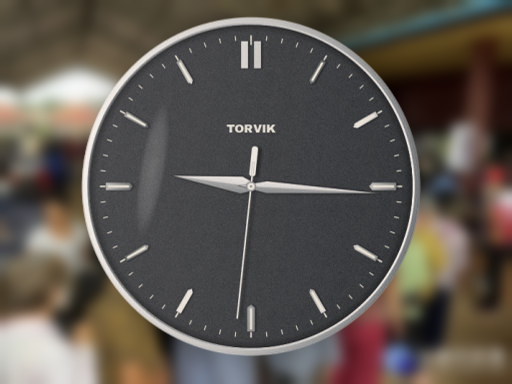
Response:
{"hour": 9, "minute": 15, "second": 31}
